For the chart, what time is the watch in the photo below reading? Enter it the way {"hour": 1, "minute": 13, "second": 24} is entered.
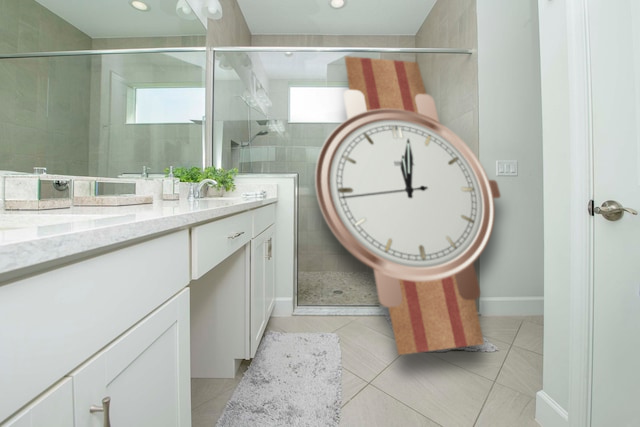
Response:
{"hour": 12, "minute": 1, "second": 44}
